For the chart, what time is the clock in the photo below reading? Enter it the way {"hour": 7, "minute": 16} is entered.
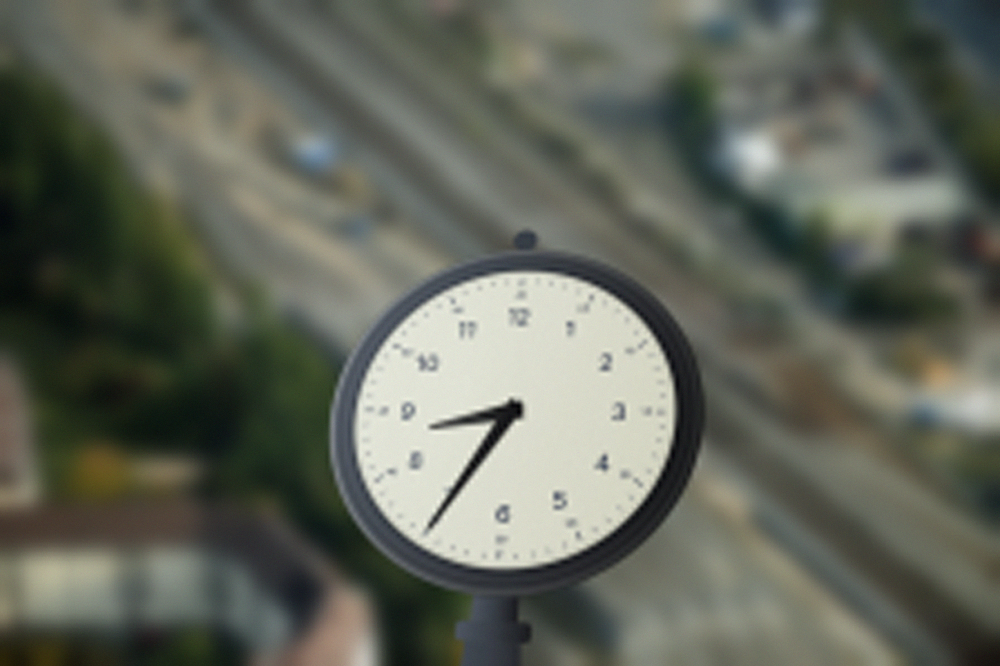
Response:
{"hour": 8, "minute": 35}
